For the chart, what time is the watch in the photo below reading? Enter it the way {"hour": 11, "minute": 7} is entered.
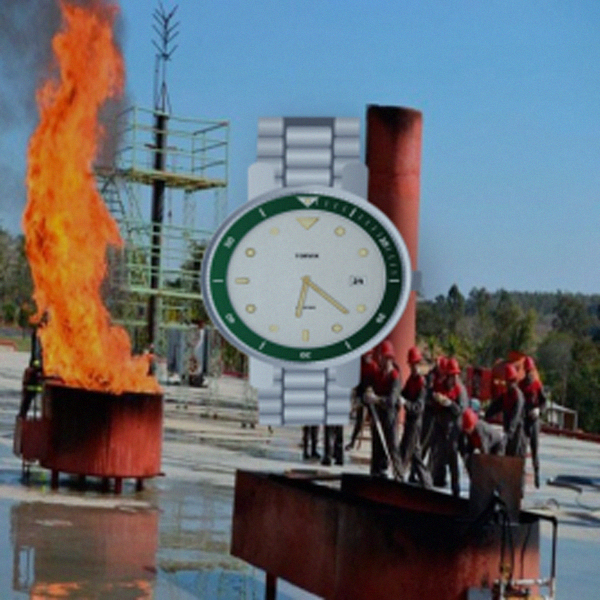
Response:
{"hour": 6, "minute": 22}
